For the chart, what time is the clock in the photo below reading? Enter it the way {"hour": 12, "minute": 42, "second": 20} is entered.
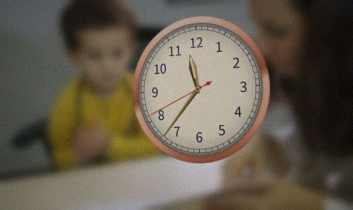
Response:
{"hour": 11, "minute": 36, "second": 41}
